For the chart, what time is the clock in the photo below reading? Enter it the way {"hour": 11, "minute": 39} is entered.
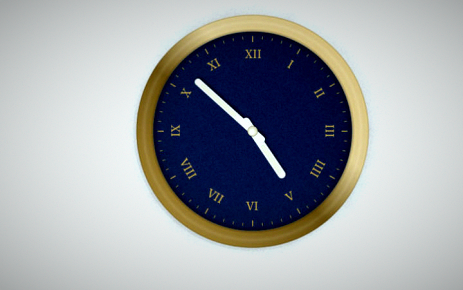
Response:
{"hour": 4, "minute": 52}
